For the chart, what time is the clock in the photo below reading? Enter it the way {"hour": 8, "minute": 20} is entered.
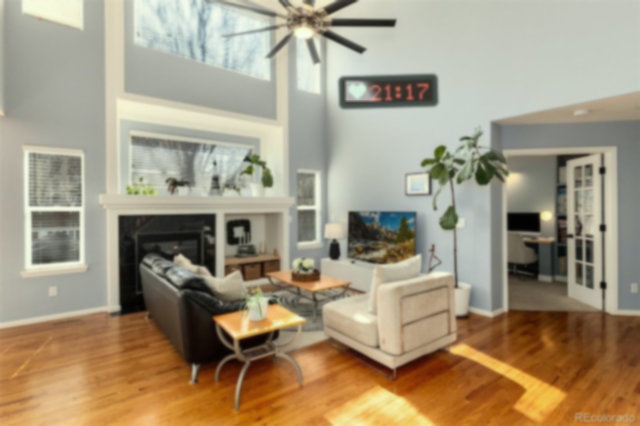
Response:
{"hour": 21, "minute": 17}
